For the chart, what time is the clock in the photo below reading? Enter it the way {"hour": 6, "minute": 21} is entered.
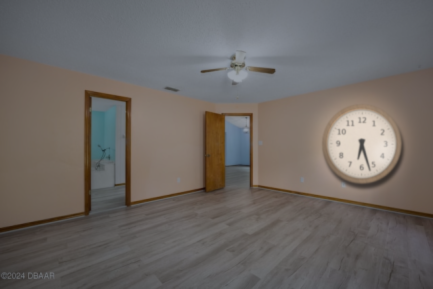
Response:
{"hour": 6, "minute": 27}
